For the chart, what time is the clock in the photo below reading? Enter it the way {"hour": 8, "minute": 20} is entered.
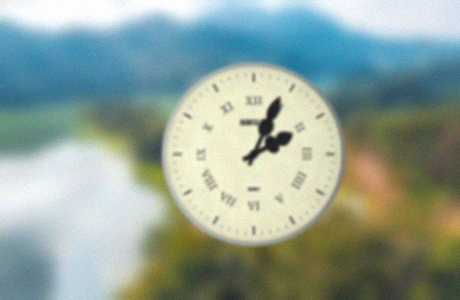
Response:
{"hour": 2, "minute": 4}
